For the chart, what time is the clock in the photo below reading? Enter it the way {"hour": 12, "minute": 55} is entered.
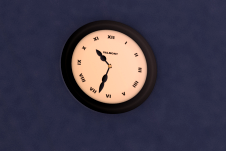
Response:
{"hour": 10, "minute": 33}
